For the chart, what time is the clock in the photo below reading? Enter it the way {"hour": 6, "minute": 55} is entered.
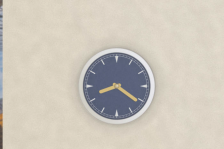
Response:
{"hour": 8, "minute": 21}
